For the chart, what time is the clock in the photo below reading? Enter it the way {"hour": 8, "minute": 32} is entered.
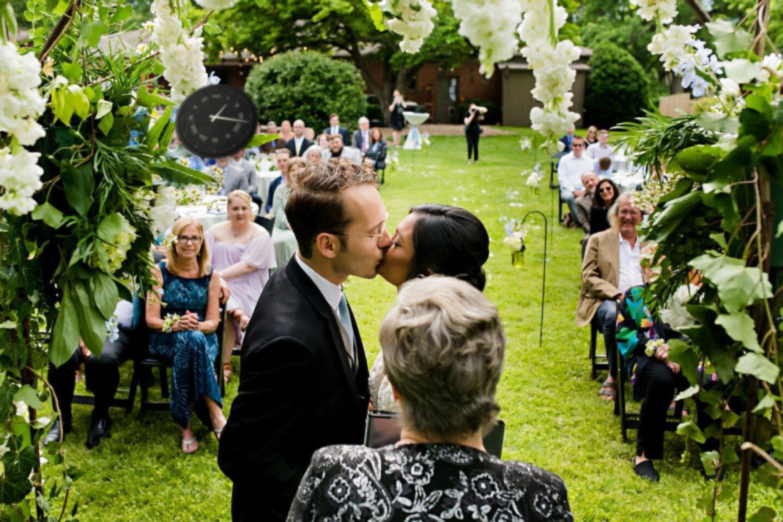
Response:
{"hour": 1, "minute": 17}
